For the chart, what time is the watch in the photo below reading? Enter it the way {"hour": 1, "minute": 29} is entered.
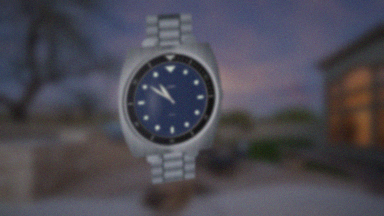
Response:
{"hour": 10, "minute": 51}
